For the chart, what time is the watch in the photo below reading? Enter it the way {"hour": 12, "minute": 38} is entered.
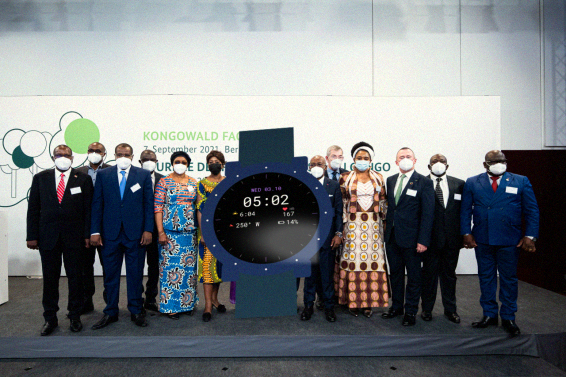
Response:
{"hour": 5, "minute": 2}
